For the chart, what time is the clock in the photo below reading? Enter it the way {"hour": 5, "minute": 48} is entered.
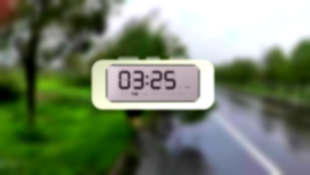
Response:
{"hour": 3, "minute": 25}
